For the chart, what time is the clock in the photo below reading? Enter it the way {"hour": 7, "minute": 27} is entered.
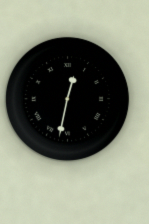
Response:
{"hour": 12, "minute": 32}
